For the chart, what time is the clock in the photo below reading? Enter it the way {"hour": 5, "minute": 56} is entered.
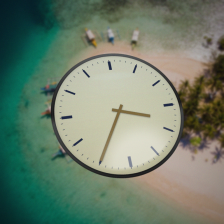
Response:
{"hour": 3, "minute": 35}
